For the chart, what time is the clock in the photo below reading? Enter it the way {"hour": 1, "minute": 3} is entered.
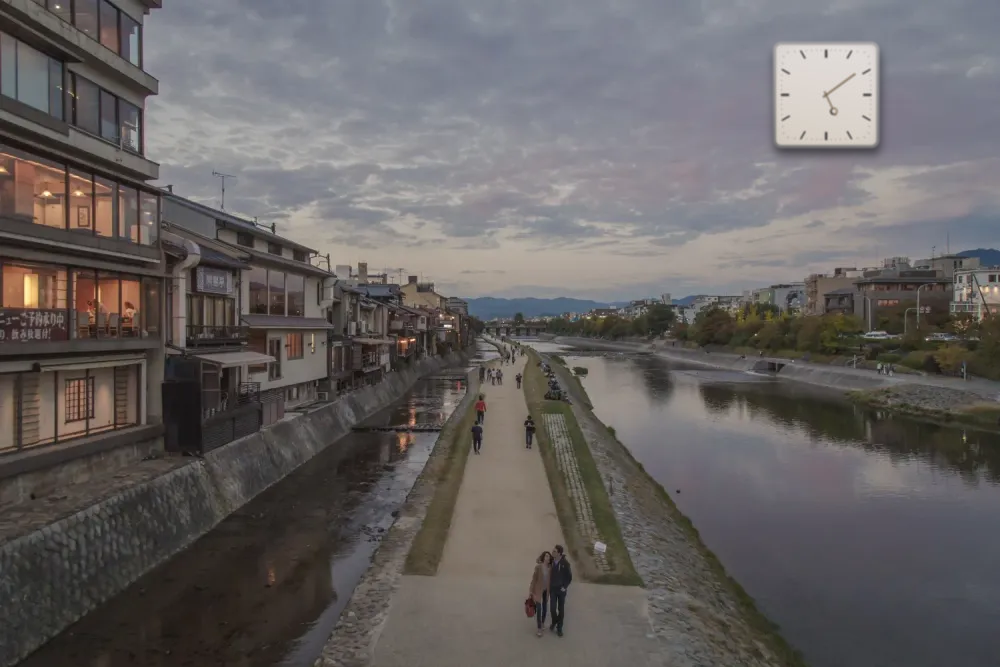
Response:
{"hour": 5, "minute": 9}
